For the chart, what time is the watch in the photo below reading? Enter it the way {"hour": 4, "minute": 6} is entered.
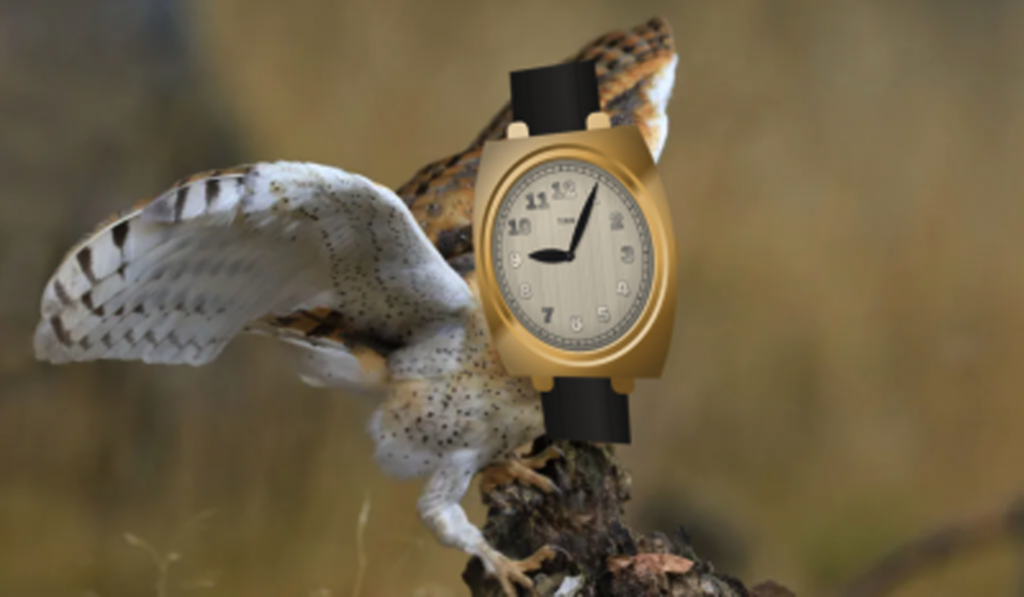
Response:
{"hour": 9, "minute": 5}
